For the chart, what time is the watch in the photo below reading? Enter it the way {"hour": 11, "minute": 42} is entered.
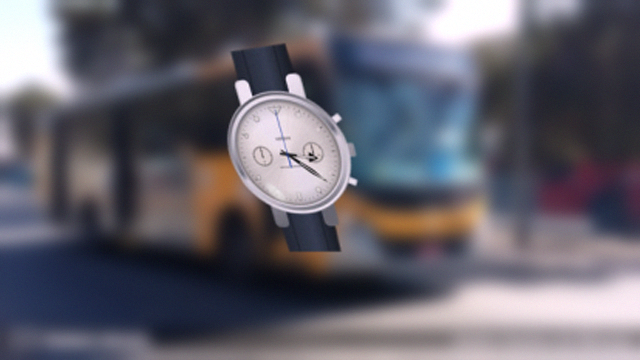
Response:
{"hour": 3, "minute": 22}
